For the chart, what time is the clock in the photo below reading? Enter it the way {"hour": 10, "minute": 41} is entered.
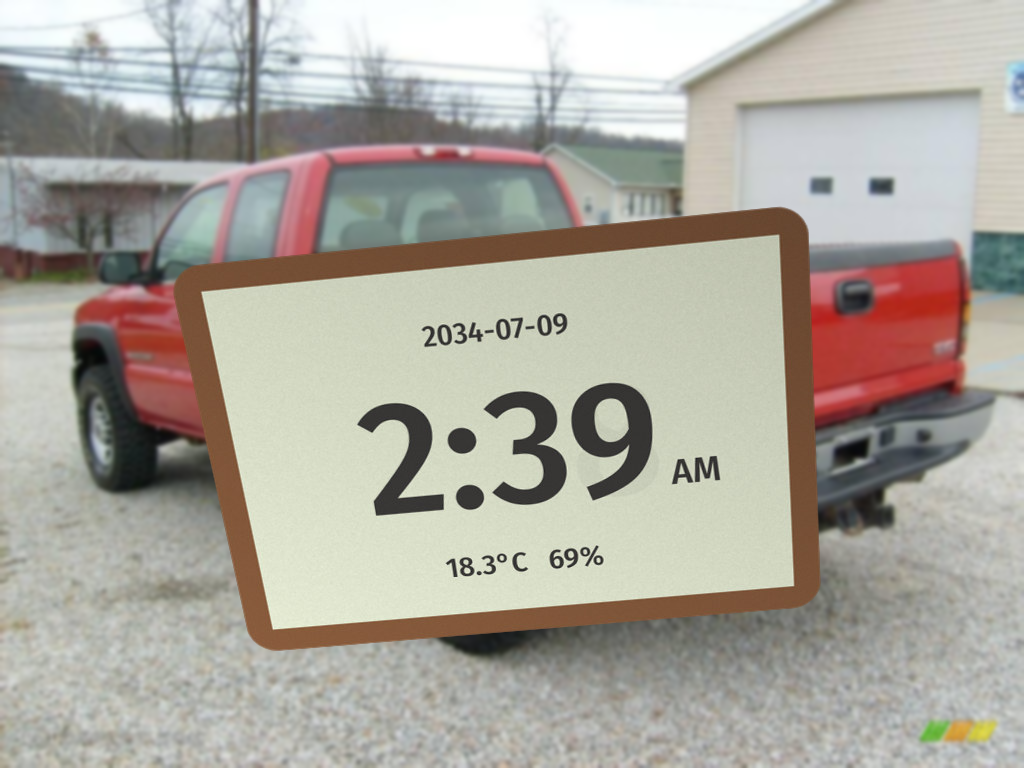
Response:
{"hour": 2, "minute": 39}
